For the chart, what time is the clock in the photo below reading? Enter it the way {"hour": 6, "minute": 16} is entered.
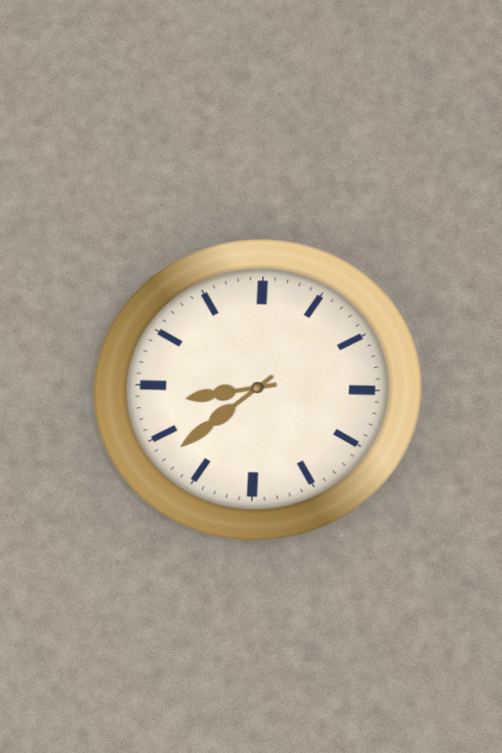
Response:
{"hour": 8, "minute": 38}
